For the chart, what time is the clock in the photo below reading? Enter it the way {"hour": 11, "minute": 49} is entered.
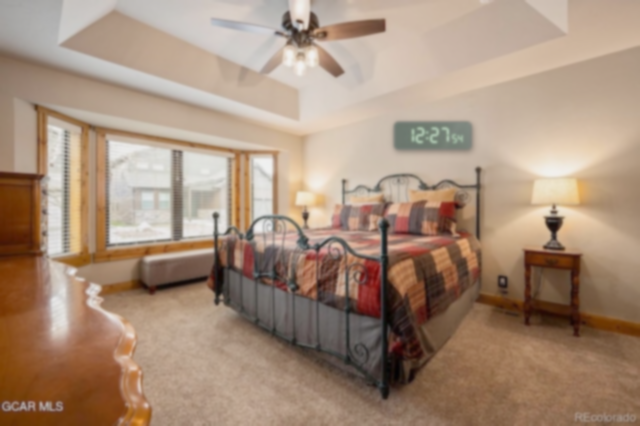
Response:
{"hour": 12, "minute": 27}
